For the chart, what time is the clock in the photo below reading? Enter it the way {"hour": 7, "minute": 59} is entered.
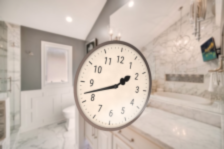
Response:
{"hour": 1, "minute": 42}
